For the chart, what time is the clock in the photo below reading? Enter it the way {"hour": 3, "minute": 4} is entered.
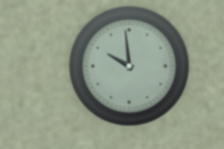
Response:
{"hour": 9, "minute": 59}
